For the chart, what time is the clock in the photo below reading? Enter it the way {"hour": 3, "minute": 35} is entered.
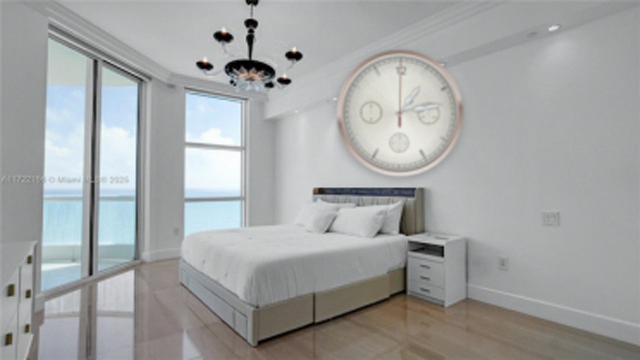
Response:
{"hour": 1, "minute": 13}
